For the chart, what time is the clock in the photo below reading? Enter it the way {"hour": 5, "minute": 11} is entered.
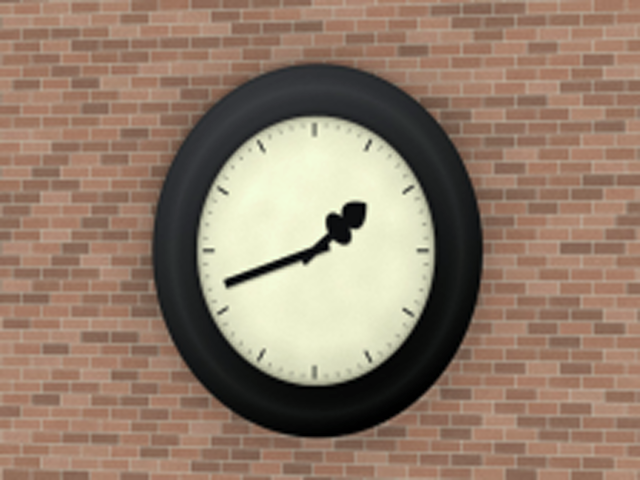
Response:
{"hour": 1, "minute": 42}
